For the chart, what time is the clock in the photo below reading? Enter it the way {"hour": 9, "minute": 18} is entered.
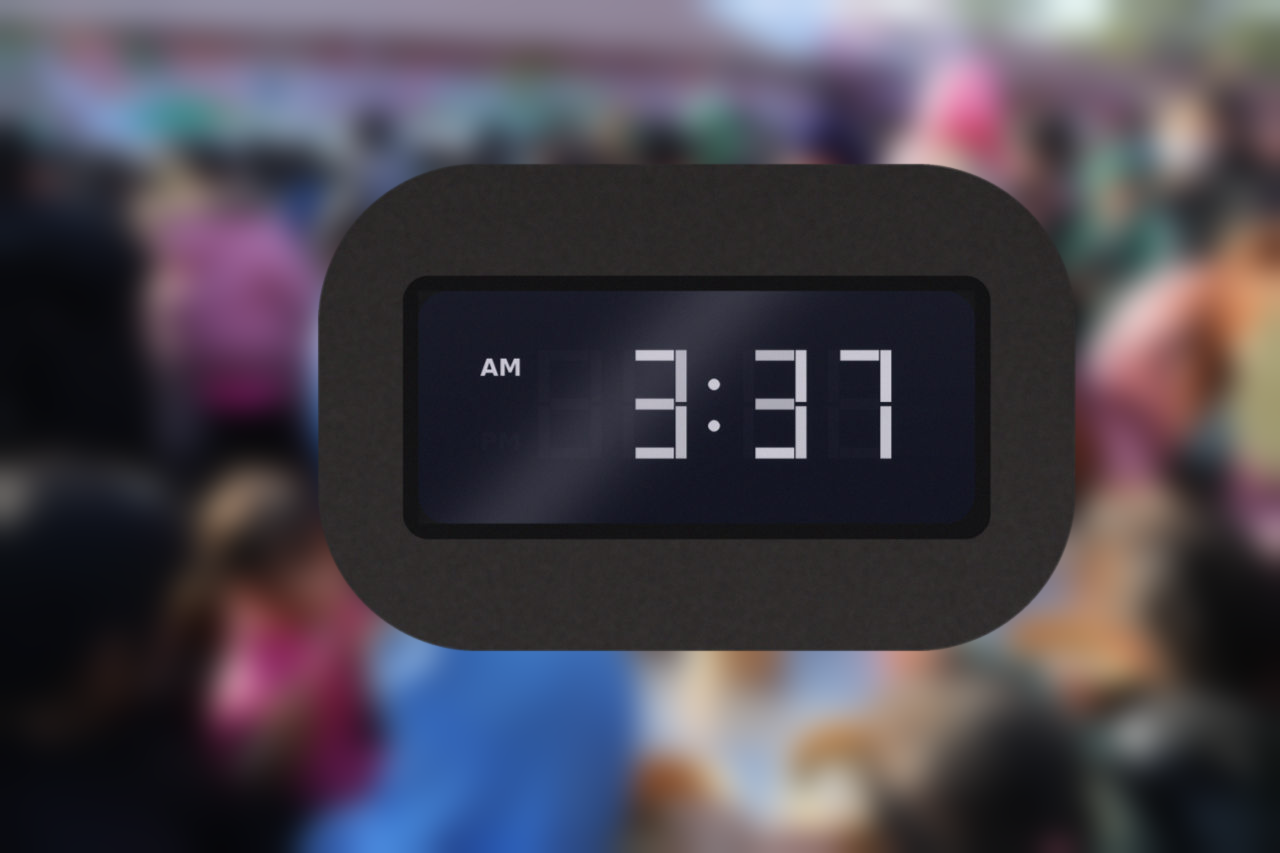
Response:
{"hour": 3, "minute": 37}
